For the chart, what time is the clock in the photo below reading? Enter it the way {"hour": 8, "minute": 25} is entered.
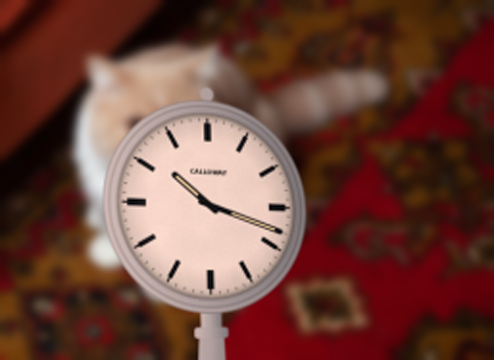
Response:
{"hour": 10, "minute": 18}
